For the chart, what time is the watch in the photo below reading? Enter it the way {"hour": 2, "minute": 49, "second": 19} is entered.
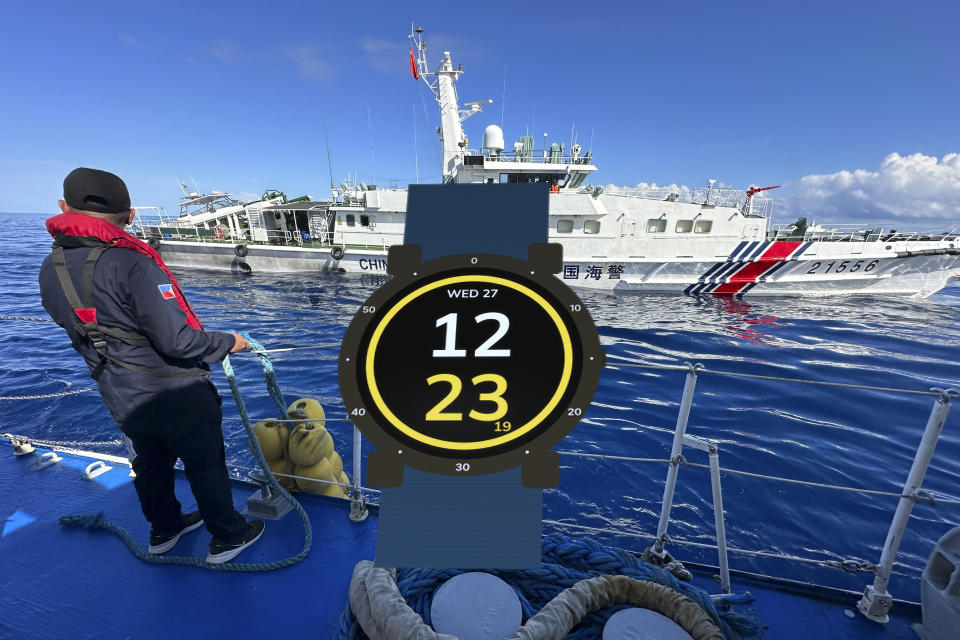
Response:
{"hour": 12, "minute": 23, "second": 19}
